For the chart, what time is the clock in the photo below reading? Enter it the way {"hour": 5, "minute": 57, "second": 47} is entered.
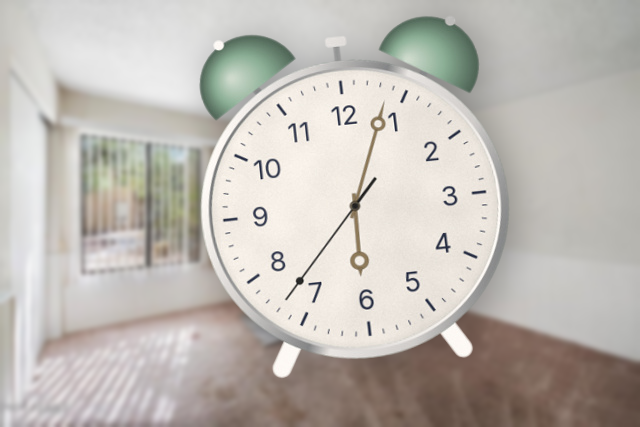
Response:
{"hour": 6, "minute": 3, "second": 37}
